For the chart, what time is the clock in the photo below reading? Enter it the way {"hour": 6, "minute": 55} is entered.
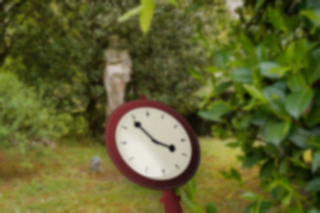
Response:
{"hour": 3, "minute": 54}
